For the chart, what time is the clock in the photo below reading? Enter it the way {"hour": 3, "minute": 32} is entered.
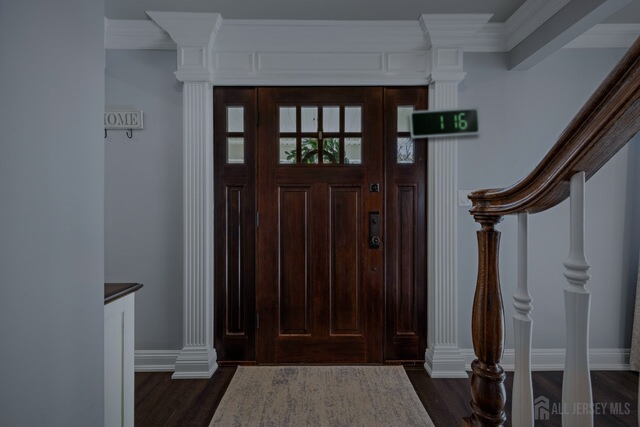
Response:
{"hour": 1, "minute": 16}
